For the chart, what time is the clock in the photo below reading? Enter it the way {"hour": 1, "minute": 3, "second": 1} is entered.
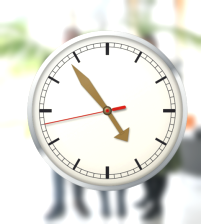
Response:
{"hour": 4, "minute": 53, "second": 43}
